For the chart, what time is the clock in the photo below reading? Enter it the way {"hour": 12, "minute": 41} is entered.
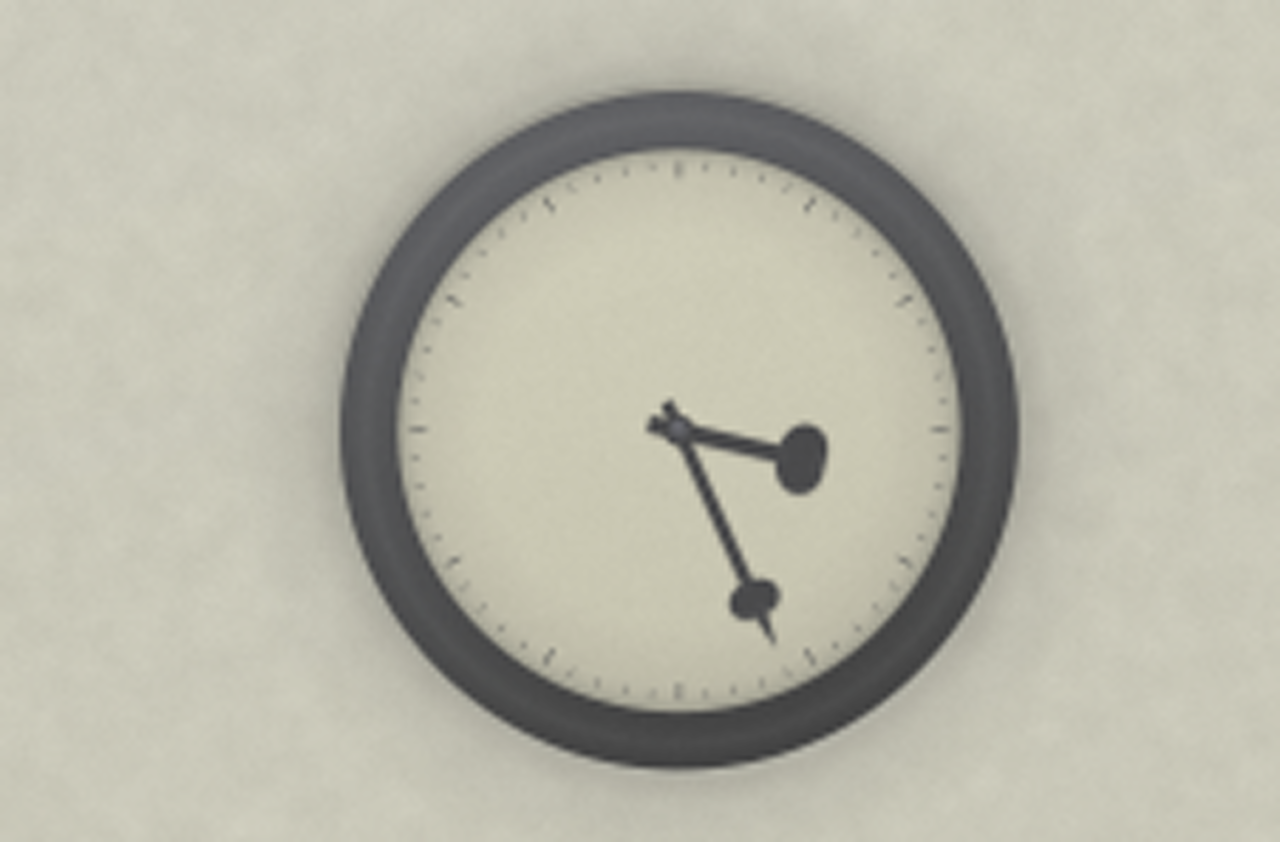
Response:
{"hour": 3, "minute": 26}
